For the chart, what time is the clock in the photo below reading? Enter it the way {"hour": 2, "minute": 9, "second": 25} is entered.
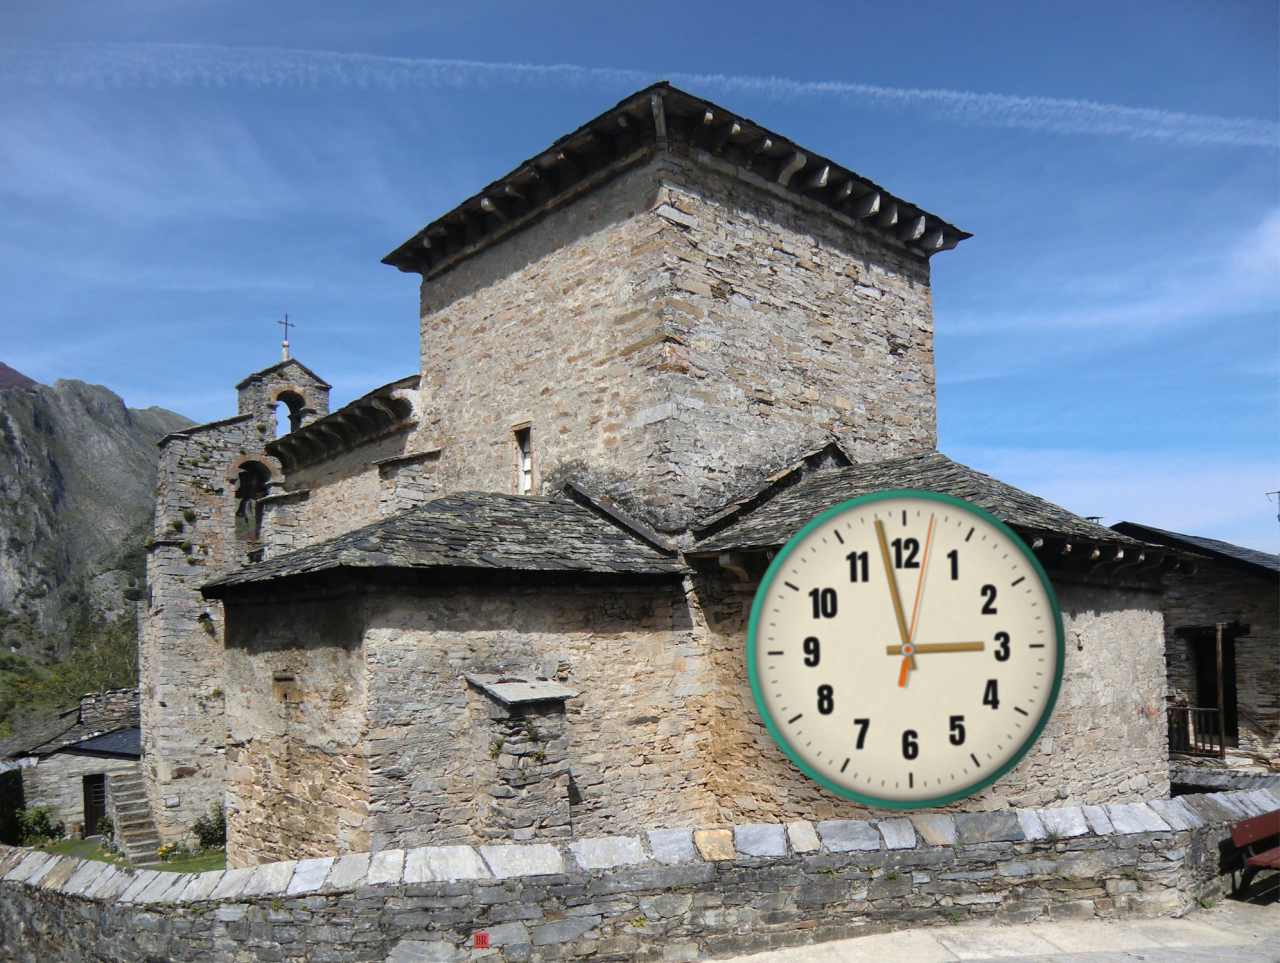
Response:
{"hour": 2, "minute": 58, "second": 2}
